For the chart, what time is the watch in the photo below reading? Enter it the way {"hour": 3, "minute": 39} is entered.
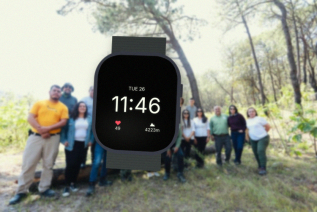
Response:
{"hour": 11, "minute": 46}
